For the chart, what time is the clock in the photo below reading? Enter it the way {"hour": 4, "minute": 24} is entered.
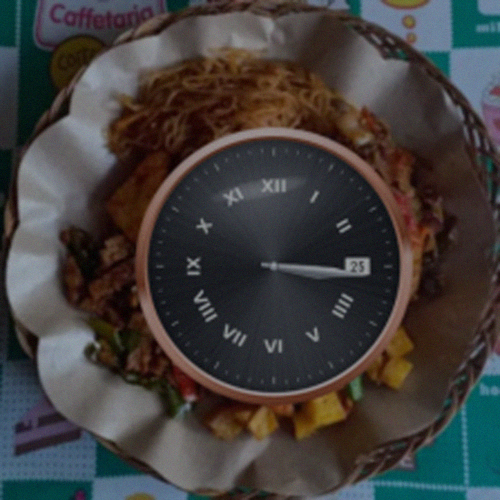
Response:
{"hour": 3, "minute": 16}
